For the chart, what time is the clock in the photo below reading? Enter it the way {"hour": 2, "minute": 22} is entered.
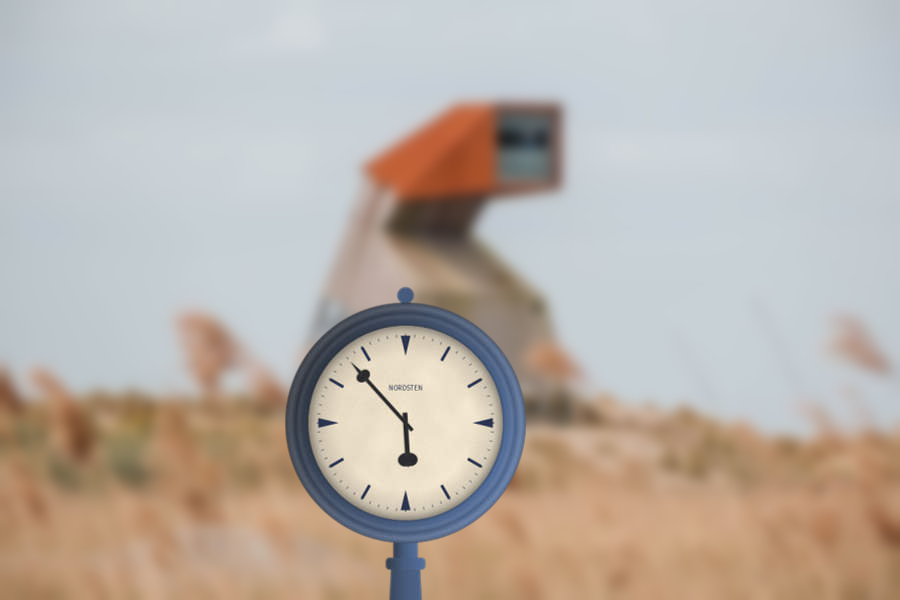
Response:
{"hour": 5, "minute": 53}
